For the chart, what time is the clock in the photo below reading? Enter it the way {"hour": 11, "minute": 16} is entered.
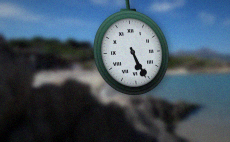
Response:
{"hour": 5, "minute": 26}
